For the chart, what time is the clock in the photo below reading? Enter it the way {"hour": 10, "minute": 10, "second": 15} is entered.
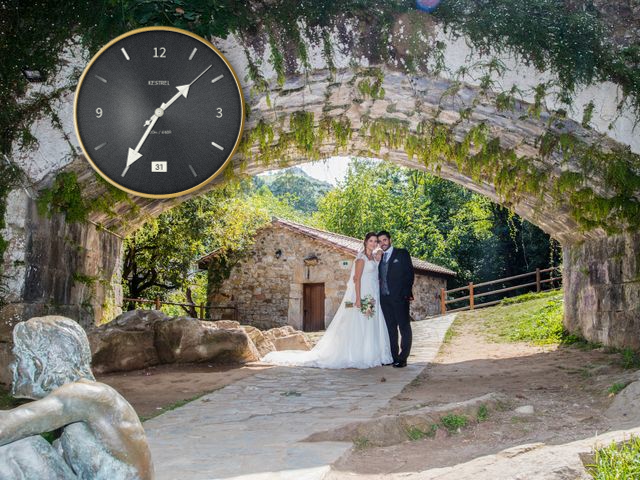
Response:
{"hour": 1, "minute": 35, "second": 8}
